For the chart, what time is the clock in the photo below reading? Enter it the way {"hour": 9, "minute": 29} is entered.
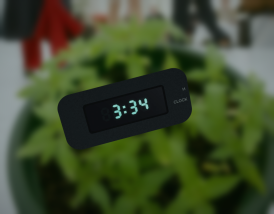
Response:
{"hour": 3, "minute": 34}
